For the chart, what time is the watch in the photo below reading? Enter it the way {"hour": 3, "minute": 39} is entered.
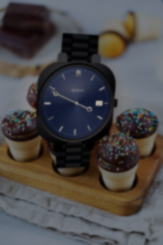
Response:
{"hour": 3, "minute": 49}
